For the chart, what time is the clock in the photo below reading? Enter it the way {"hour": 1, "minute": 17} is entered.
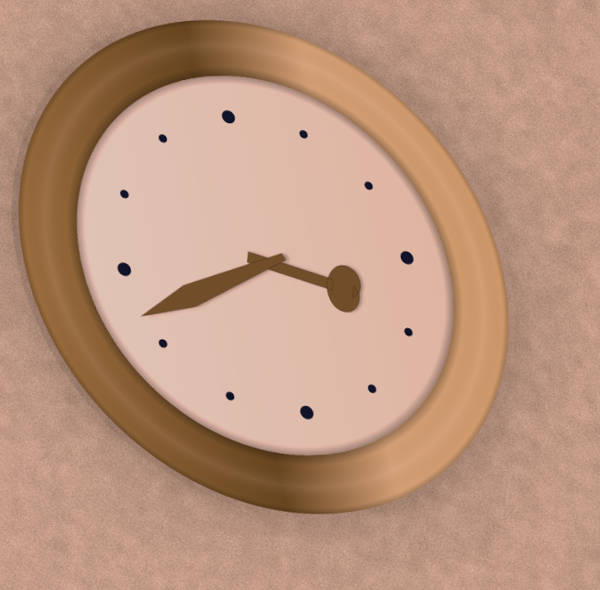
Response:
{"hour": 3, "minute": 42}
